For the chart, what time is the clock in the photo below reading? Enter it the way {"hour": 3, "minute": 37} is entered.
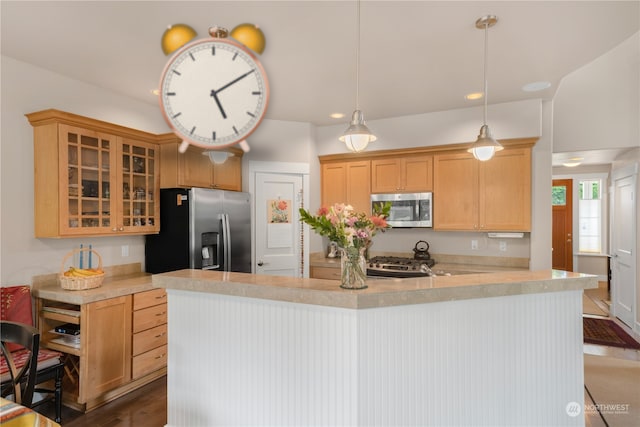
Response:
{"hour": 5, "minute": 10}
